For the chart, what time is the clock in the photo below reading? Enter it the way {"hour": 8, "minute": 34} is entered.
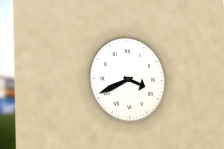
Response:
{"hour": 3, "minute": 41}
